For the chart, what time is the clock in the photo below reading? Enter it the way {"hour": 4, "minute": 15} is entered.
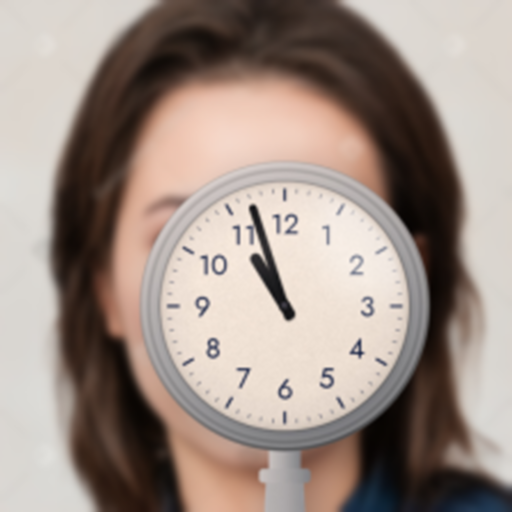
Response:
{"hour": 10, "minute": 57}
